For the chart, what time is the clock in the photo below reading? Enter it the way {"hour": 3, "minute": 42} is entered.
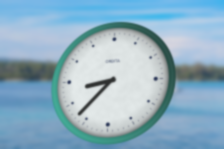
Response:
{"hour": 8, "minute": 37}
